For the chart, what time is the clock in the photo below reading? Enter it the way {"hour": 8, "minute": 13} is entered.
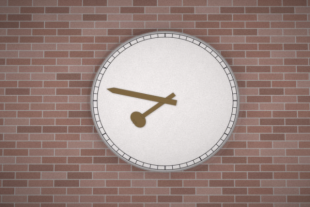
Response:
{"hour": 7, "minute": 47}
